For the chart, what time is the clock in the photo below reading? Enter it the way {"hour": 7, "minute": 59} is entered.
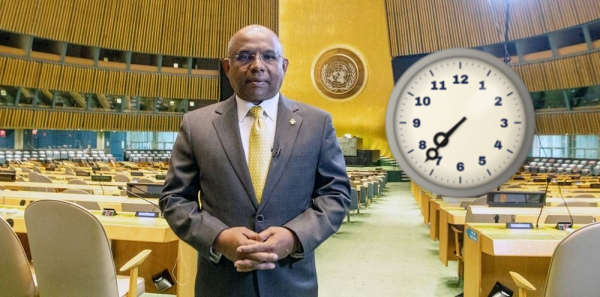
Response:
{"hour": 7, "minute": 37}
